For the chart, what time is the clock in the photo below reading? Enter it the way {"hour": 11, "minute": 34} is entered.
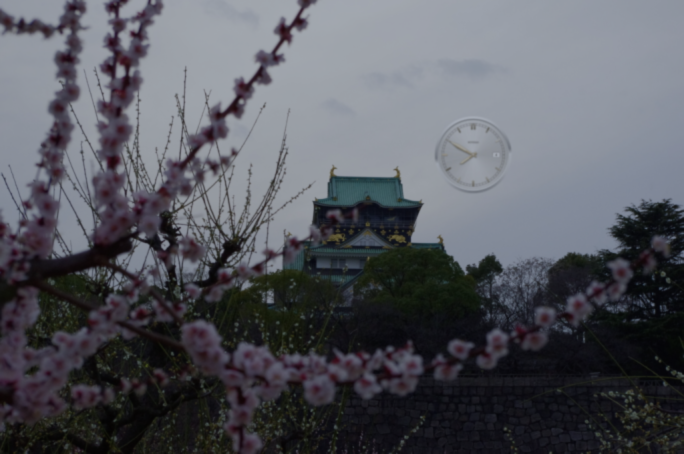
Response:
{"hour": 7, "minute": 50}
